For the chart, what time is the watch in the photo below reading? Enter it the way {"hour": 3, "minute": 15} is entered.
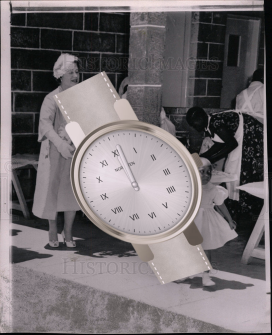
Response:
{"hour": 12, "minute": 1}
